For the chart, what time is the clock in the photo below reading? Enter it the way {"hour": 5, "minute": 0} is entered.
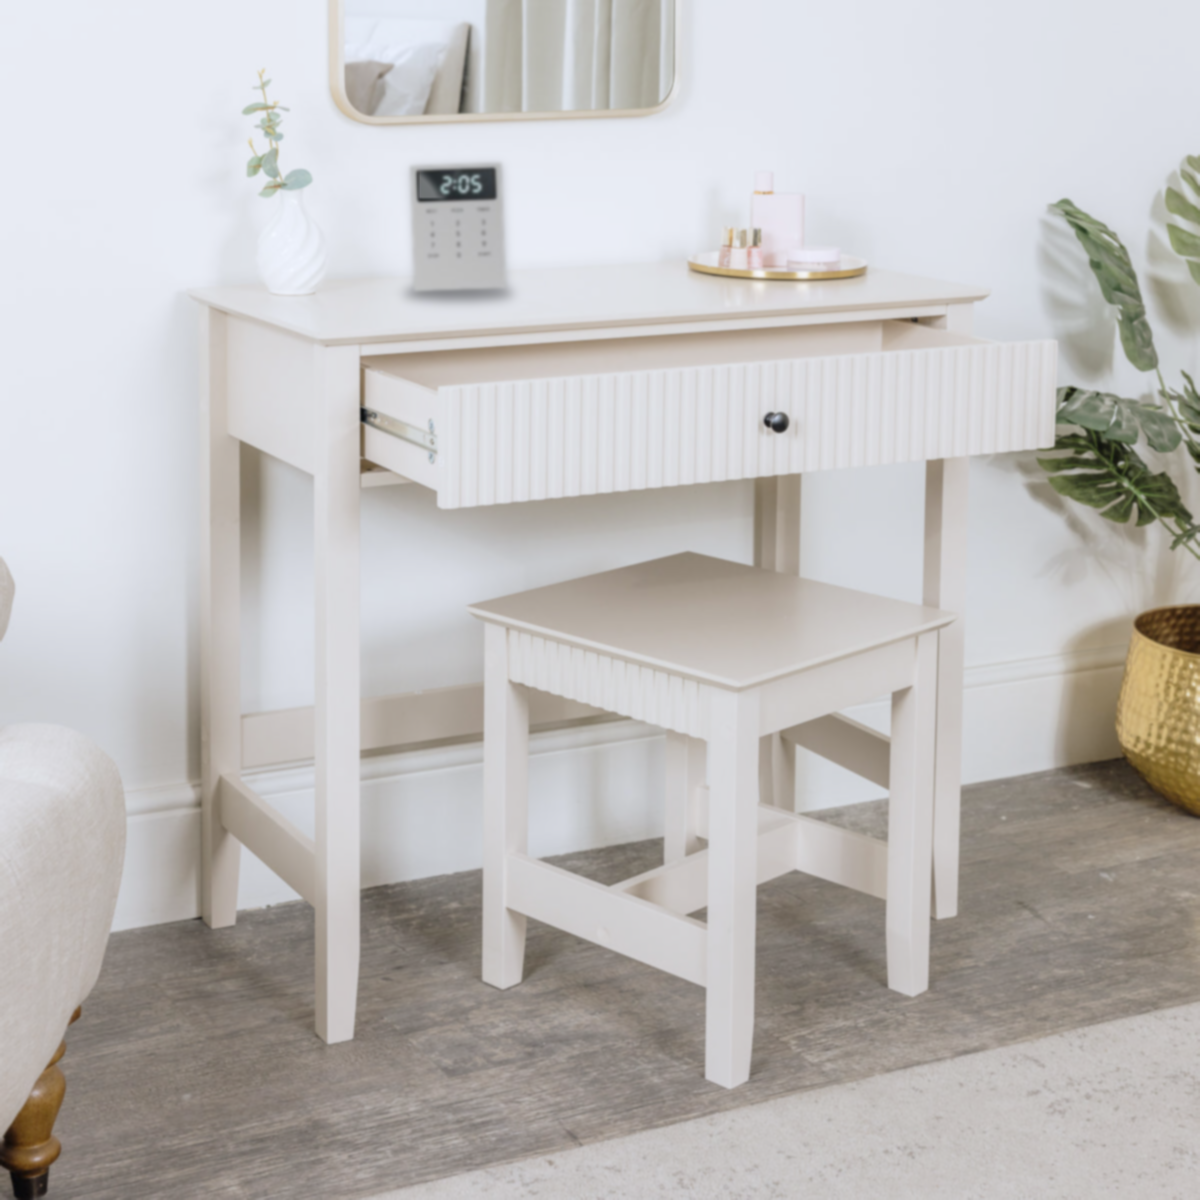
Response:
{"hour": 2, "minute": 5}
